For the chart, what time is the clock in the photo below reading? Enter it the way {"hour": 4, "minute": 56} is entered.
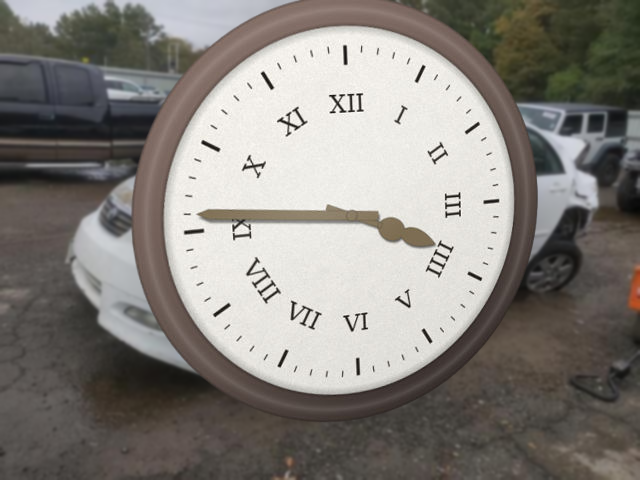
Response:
{"hour": 3, "minute": 46}
